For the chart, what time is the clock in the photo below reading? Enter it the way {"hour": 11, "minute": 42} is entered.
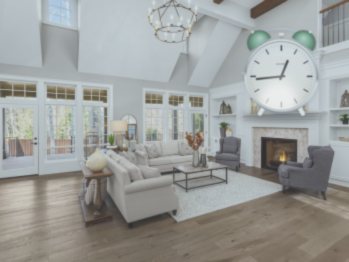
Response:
{"hour": 12, "minute": 44}
